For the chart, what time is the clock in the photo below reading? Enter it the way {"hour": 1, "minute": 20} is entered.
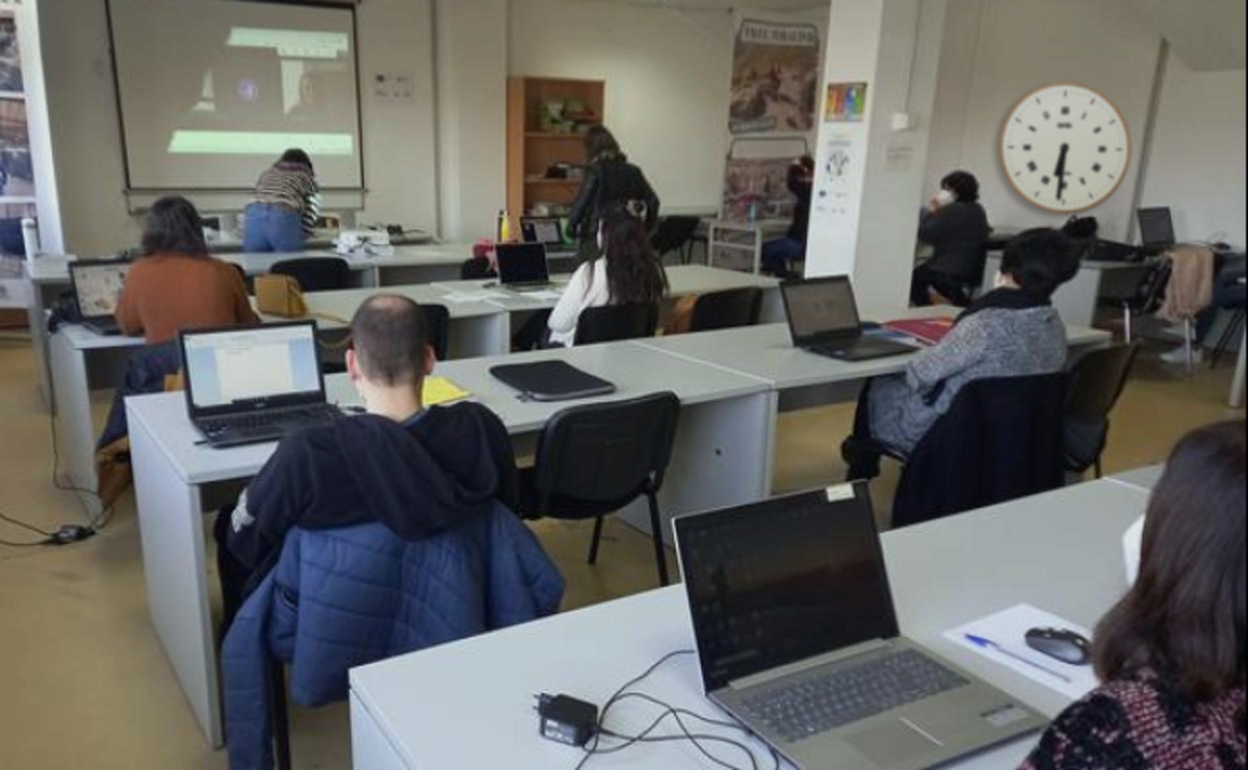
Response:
{"hour": 6, "minute": 31}
